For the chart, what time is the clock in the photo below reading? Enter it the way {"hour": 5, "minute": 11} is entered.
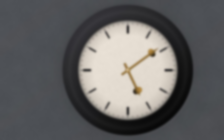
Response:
{"hour": 5, "minute": 9}
